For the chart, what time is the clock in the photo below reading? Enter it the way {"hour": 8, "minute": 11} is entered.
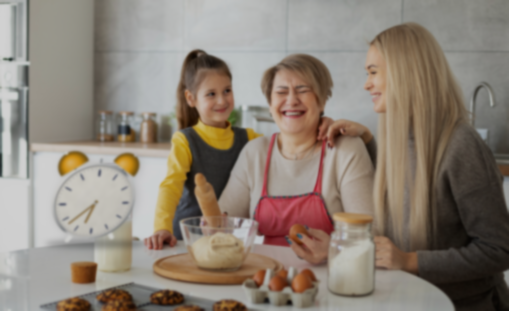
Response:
{"hour": 6, "minute": 38}
